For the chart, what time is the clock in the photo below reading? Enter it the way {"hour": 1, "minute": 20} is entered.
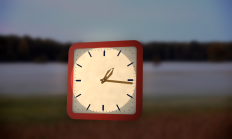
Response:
{"hour": 1, "minute": 16}
